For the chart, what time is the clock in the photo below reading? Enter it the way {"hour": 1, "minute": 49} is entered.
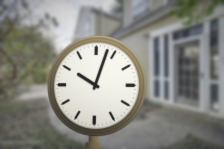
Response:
{"hour": 10, "minute": 3}
